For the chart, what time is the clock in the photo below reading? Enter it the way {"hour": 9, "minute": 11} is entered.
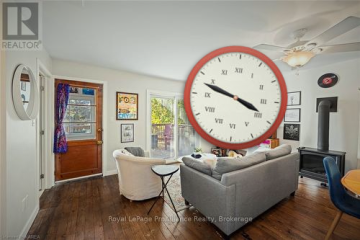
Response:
{"hour": 3, "minute": 48}
